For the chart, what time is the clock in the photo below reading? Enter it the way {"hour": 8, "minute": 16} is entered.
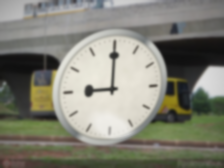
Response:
{"hour": 9, "minute": 0}
